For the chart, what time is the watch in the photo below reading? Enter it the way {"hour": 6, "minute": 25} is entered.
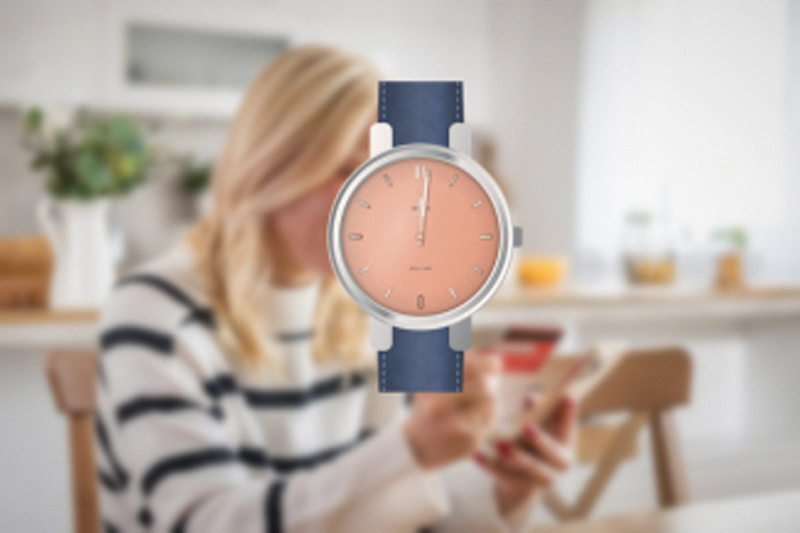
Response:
{"hour": 12, "minute": 1}
